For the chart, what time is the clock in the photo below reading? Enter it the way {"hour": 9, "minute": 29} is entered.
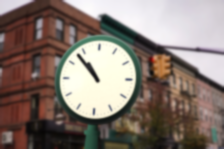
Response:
{"hour": 10, "minute": 53}
